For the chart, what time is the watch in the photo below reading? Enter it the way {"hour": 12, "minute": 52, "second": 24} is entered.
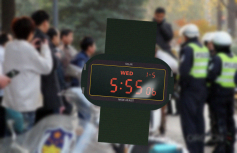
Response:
{"hour": 5, "minute": 55, "second": 6}
